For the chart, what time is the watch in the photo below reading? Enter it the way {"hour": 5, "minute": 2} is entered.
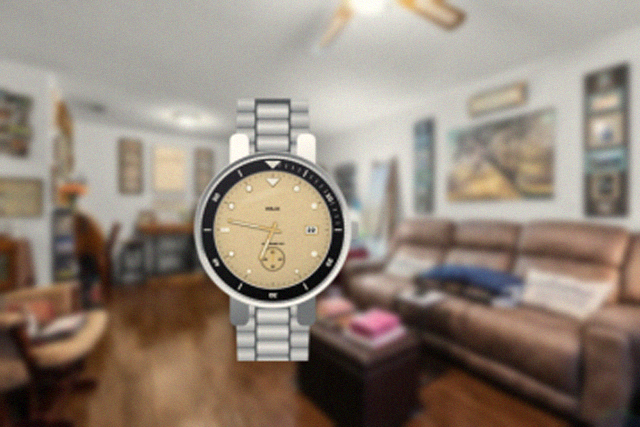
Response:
{"hour": 6, "minute": 47}
